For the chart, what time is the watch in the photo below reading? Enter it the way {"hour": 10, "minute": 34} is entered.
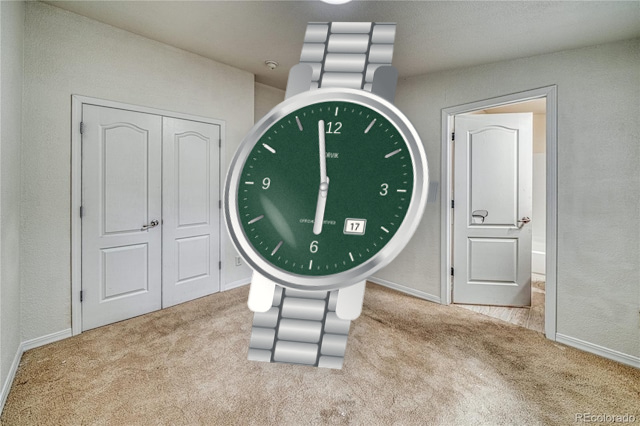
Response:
{"hour": 5, "minute": 58}
